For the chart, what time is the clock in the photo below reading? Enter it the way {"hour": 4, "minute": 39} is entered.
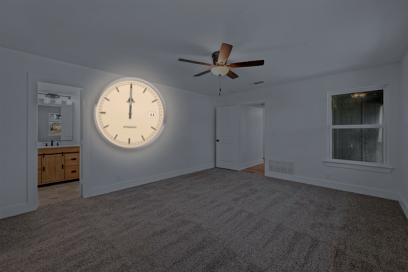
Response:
{"hour": 12, "minute": 0}
